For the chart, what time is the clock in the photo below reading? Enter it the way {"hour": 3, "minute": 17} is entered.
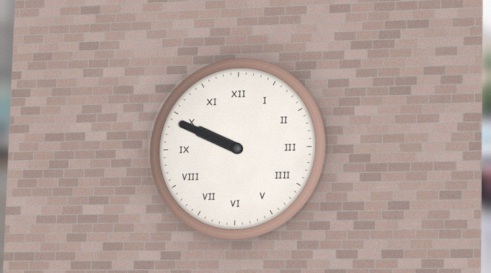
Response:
{"hour": 9, "minute": 49}
